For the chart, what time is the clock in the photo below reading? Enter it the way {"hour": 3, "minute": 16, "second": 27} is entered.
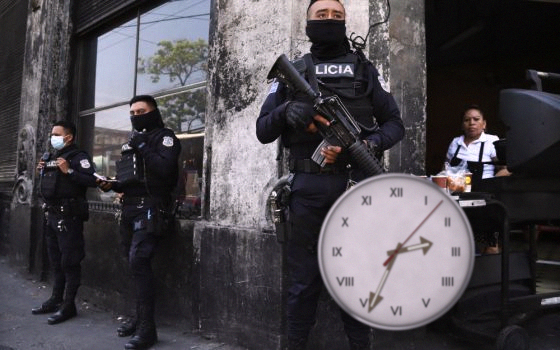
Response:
{"hour": 2, "minute": 34, "second": 7}
